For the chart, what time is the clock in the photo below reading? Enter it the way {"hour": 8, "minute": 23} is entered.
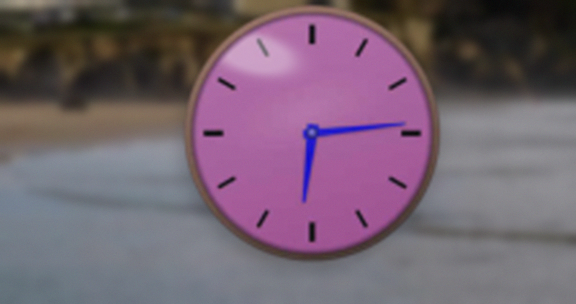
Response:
{"hour": 6, "minute": 14}
